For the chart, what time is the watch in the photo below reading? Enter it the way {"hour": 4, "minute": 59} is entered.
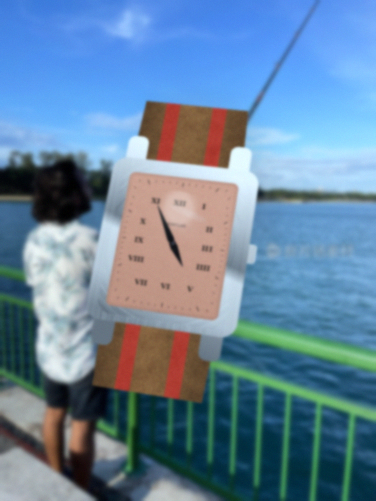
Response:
{"hour": 4, "minute": 55}
